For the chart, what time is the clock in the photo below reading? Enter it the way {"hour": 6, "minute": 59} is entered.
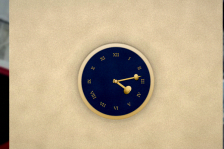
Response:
{"hour": 4, "minute": 13}
